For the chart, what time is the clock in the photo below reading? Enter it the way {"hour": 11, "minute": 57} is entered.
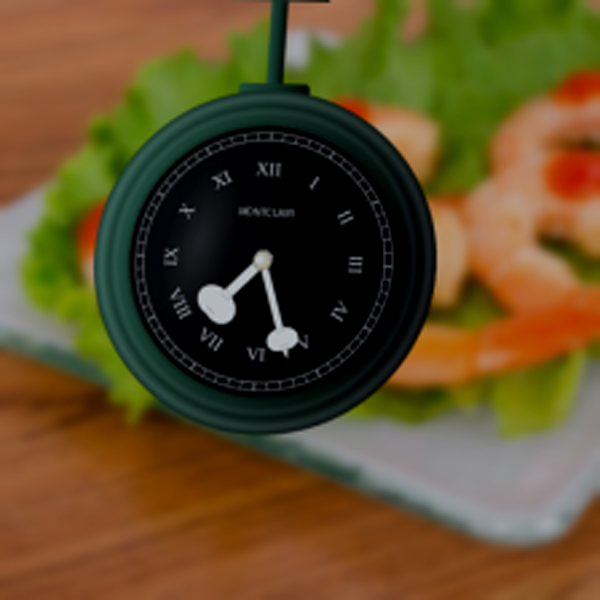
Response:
{"hour": 7, "minute": 27}
